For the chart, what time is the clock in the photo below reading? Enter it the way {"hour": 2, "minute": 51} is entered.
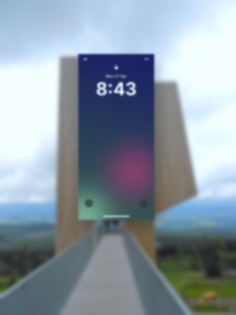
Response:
{"hour": 8, "minute": 43}
